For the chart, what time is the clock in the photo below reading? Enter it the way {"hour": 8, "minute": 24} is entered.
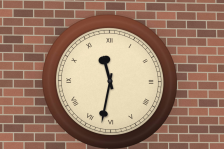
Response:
{"hour": 11, "minute": 32}
